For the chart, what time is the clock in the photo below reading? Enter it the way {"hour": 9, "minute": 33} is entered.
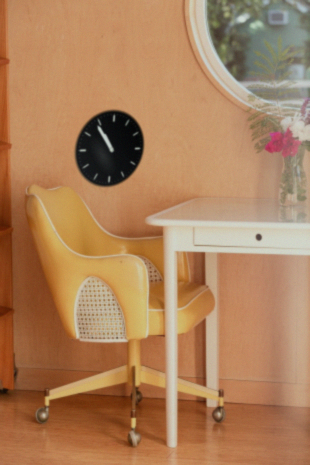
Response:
{"hour": 10, "minute": 54}
